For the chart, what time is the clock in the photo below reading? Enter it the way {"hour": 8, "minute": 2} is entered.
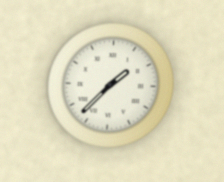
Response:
{"hour": 1, "minute": 37}
